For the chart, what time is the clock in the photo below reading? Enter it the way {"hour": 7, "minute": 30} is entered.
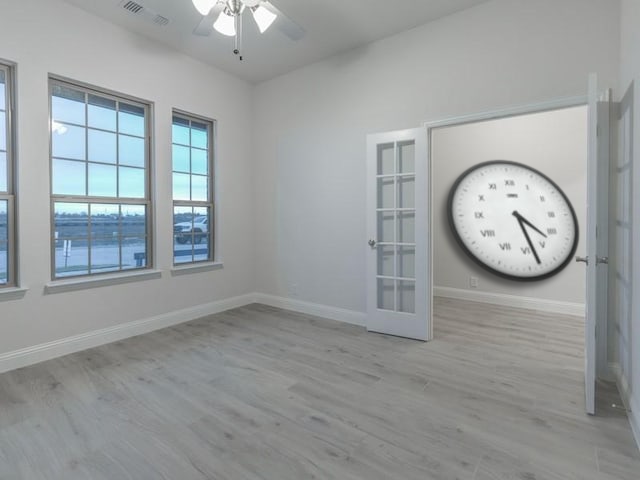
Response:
{"hour": 4, "minute": 28}
